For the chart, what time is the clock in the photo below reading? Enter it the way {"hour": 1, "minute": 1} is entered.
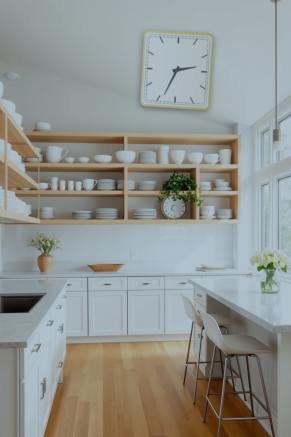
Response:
{"hour": 2, "minute": 34}
